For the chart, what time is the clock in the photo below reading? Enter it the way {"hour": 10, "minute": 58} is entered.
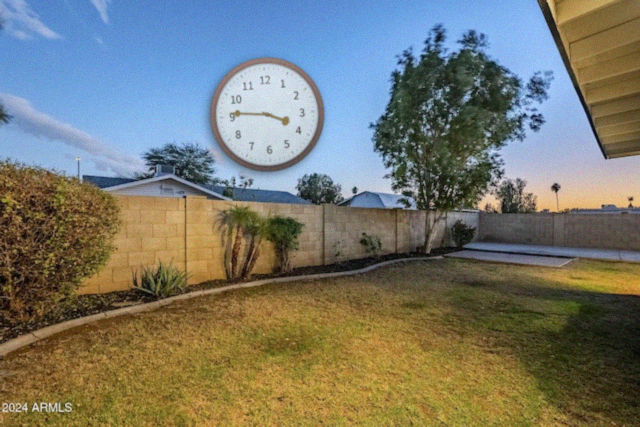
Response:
{"hour": 3, "minute": 46}
